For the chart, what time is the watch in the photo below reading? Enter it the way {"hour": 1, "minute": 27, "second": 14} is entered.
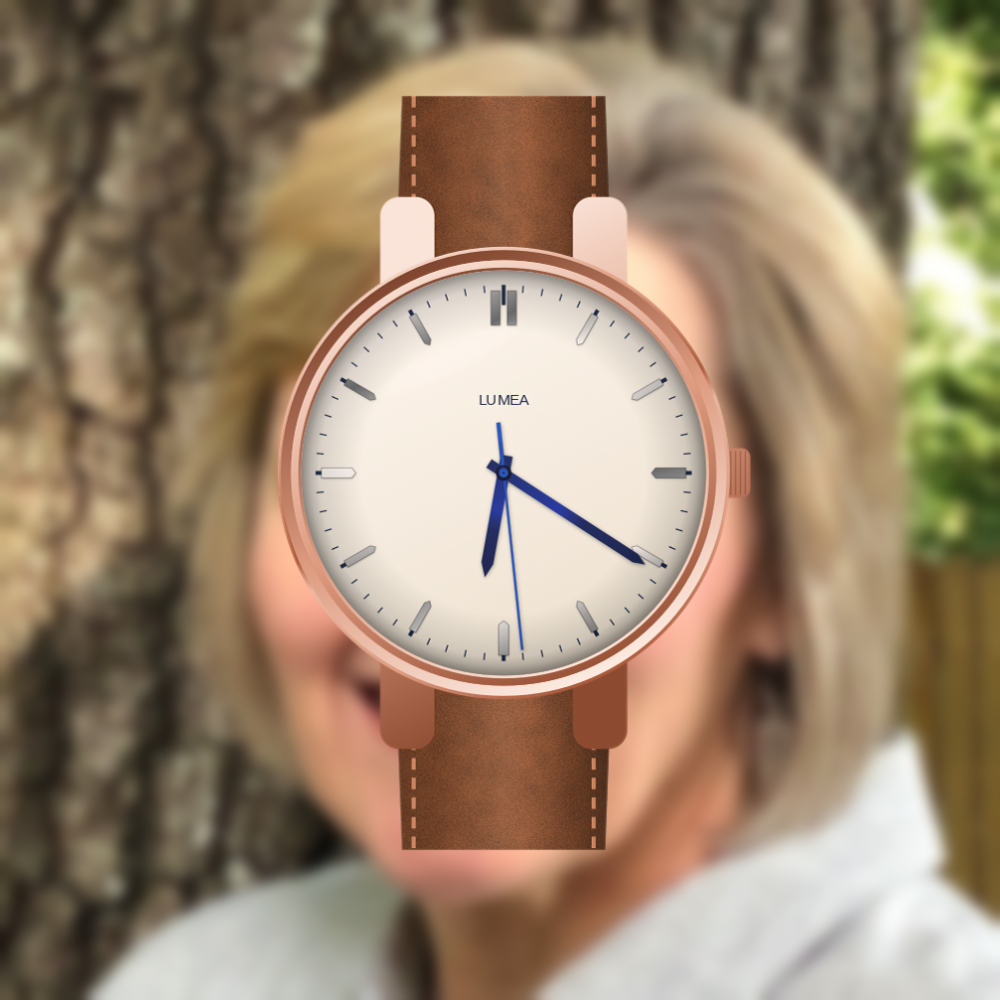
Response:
{"hour": 6, "minute": 20, "second": 29}
